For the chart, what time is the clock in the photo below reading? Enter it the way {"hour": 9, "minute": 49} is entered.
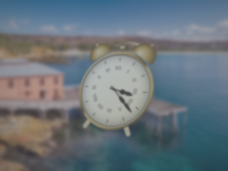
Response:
{"hour": 3, "minute": 22}
